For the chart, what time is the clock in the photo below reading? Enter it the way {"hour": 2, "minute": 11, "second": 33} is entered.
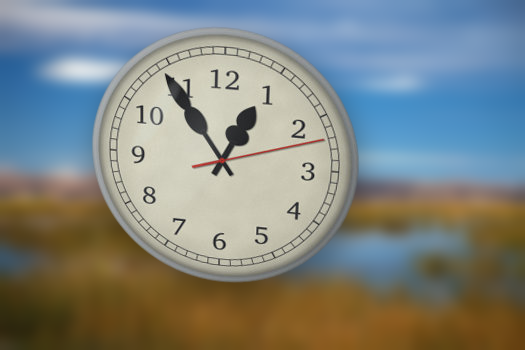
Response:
{"hour": 12, "minute": 54, "second": 12}
